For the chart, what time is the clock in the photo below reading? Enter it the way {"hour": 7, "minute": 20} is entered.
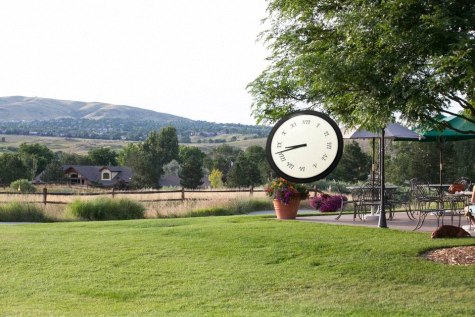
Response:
{"hour": 8, "minute": 42}
